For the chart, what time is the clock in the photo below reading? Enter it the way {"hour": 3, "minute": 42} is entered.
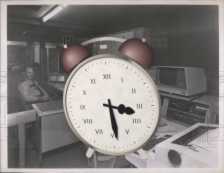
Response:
{"hour": 3, "minute": 29}
